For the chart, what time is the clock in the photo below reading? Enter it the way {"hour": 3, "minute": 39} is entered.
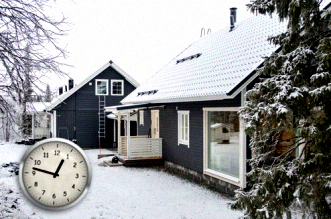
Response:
{"hour": 12, "minute": 47}
